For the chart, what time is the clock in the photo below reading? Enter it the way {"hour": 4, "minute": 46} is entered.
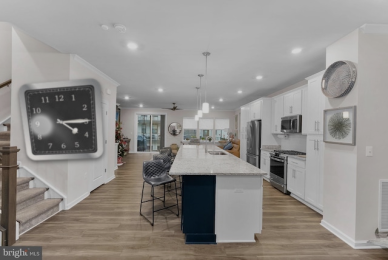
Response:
{"hour": 4, "minute": 15}
